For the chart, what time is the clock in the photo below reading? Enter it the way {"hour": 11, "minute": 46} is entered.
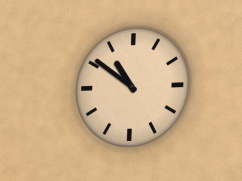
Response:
{"hour": 10, "minute": 51}
